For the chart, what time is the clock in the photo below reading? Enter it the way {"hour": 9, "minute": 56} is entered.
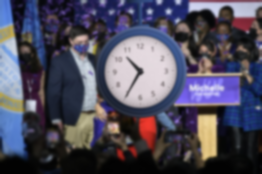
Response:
{"hour": 10, "minute": 35}
